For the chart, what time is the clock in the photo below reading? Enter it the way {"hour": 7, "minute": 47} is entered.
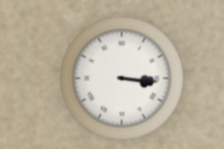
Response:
{"hour": 3, "minute": 16}
